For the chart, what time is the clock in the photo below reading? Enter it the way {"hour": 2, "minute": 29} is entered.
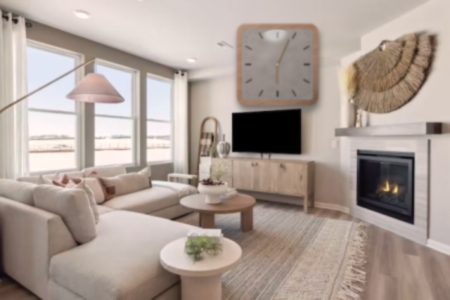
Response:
{"hour": 6, "minute": 4}
